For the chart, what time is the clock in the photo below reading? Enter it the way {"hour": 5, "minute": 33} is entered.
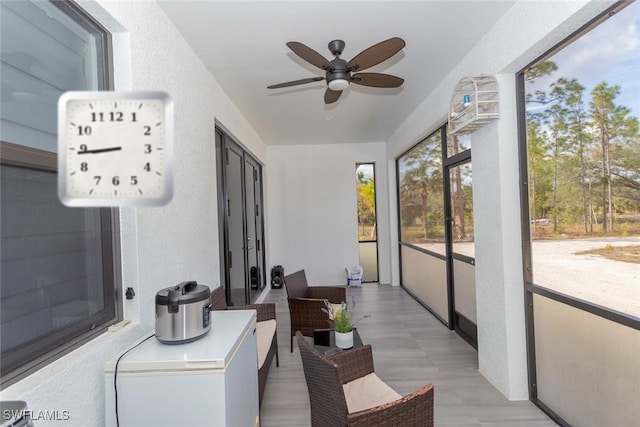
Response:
{"hour": 8, "minute": 44}
